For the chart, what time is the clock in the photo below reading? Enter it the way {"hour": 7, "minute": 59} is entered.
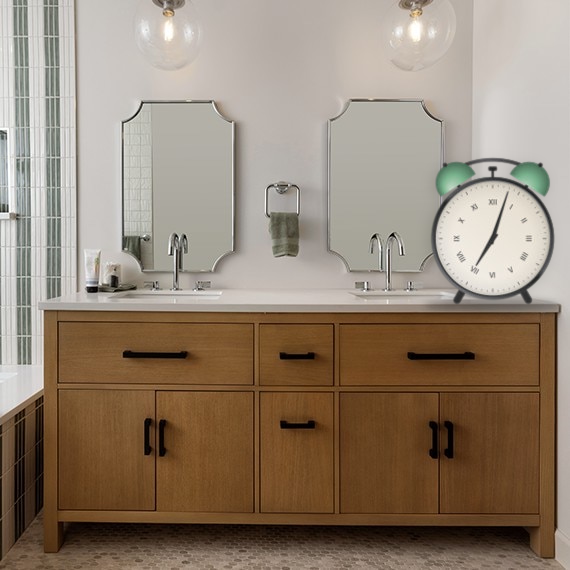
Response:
{"hour": 7, "minute": 3}
